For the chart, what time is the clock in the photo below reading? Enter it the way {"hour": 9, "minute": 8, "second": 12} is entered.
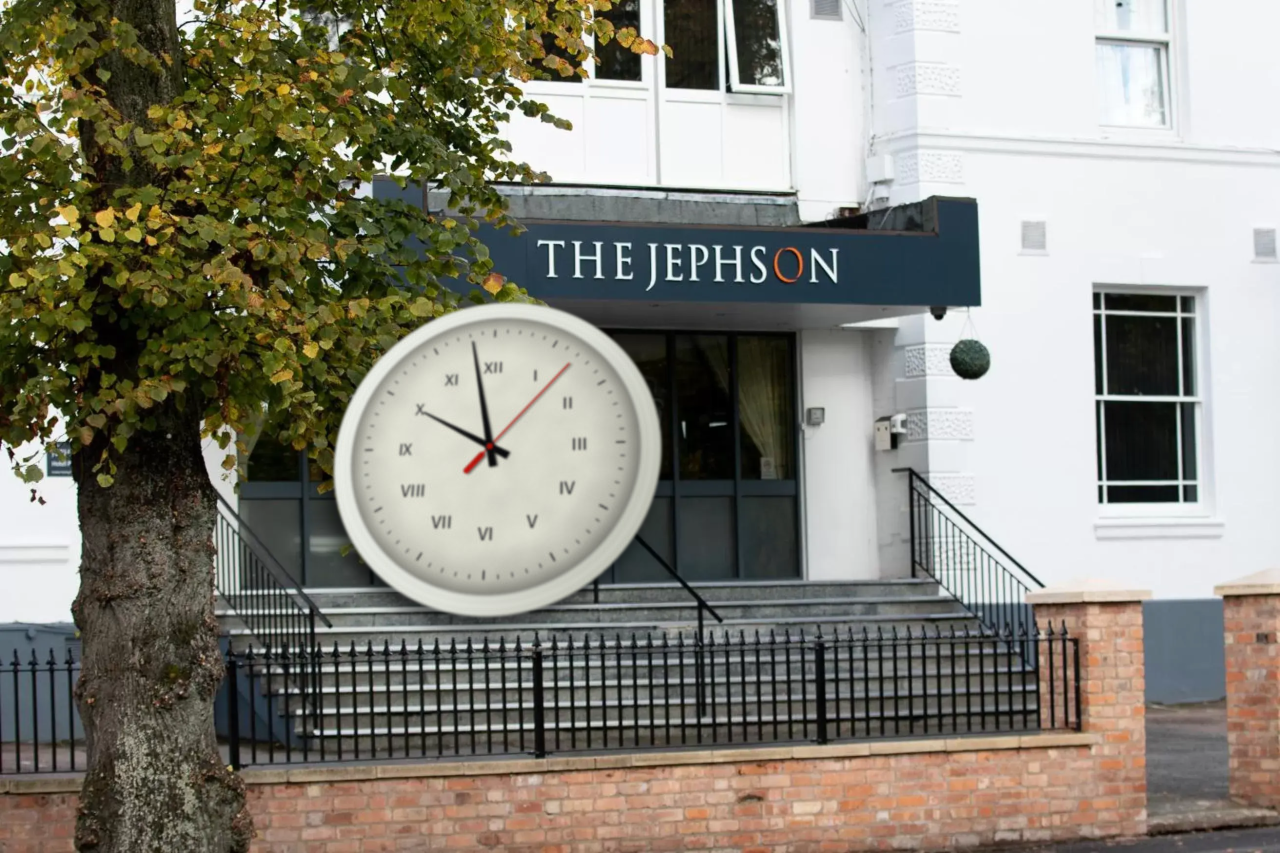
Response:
{"hour": 9, "minute": 58, "second": 7}
